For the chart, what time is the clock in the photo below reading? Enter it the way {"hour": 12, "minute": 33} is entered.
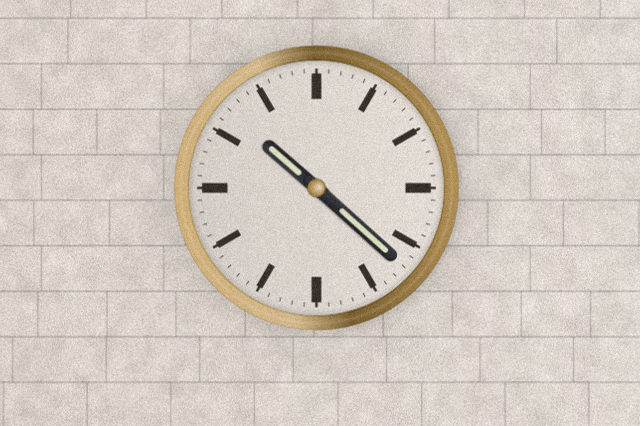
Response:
{"hour": 10, "minute": 22}
